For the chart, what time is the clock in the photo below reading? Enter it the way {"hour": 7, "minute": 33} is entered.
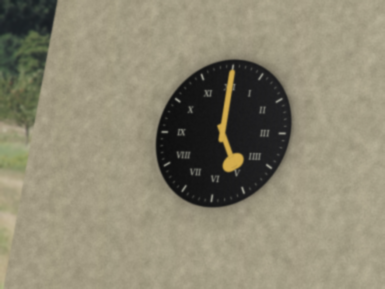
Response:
{"hour": 5, "minute": 0}
